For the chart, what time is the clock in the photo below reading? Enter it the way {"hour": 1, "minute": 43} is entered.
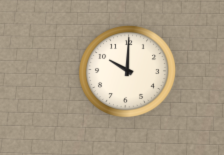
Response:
{"hour": 10, "minute": 0}
